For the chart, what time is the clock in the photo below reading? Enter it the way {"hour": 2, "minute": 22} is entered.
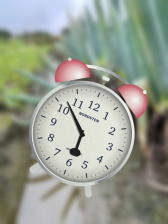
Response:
{"hour": 5, "minute": 52}
